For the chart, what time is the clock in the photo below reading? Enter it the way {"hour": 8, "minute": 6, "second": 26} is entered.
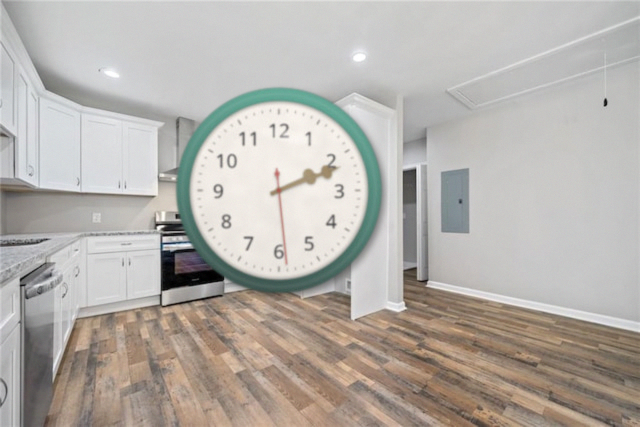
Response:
{"hour": 2, "minute": 11, "second": 29}
